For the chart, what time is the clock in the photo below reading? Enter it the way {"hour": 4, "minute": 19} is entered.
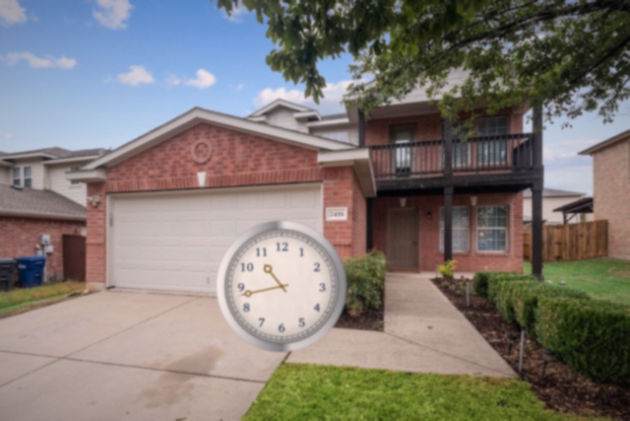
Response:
{"hour": 10, "minute": 43}
